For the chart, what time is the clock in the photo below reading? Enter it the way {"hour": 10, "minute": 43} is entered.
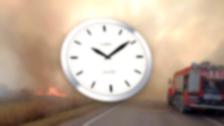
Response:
{"hour": 10, "minute": 9}
